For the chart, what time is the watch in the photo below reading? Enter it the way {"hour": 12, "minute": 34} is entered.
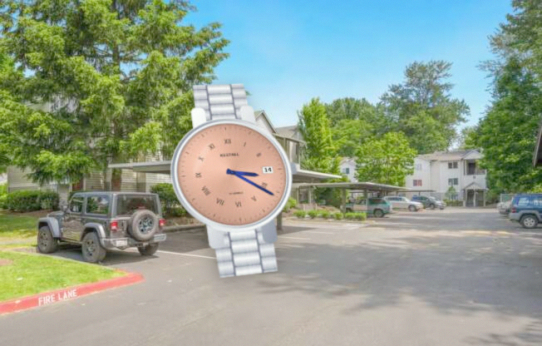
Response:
{"hour": 3, "minute": 21}
